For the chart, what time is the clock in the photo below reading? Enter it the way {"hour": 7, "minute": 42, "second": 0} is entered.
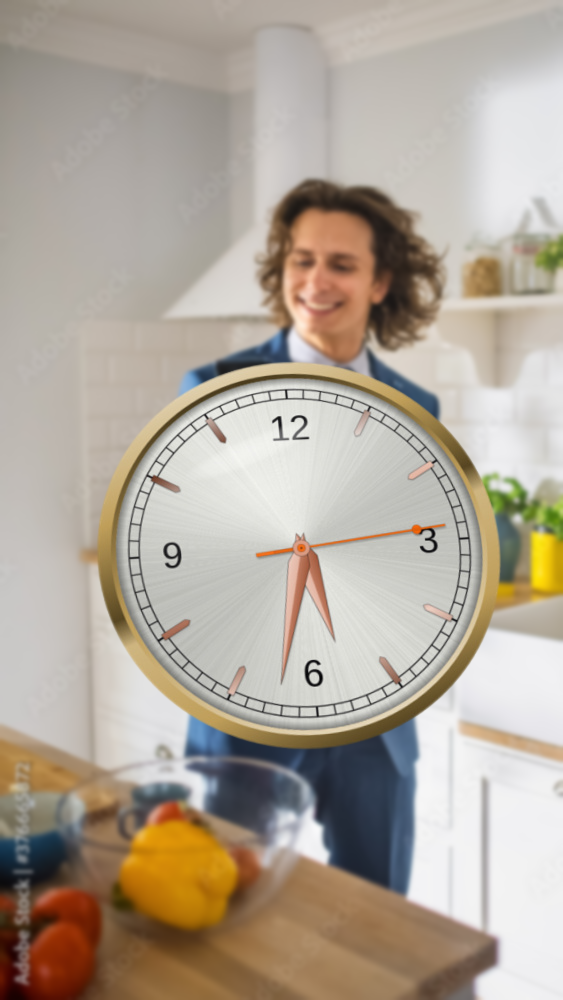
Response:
{"hour": 5, "minute": 32, "second": 14}
